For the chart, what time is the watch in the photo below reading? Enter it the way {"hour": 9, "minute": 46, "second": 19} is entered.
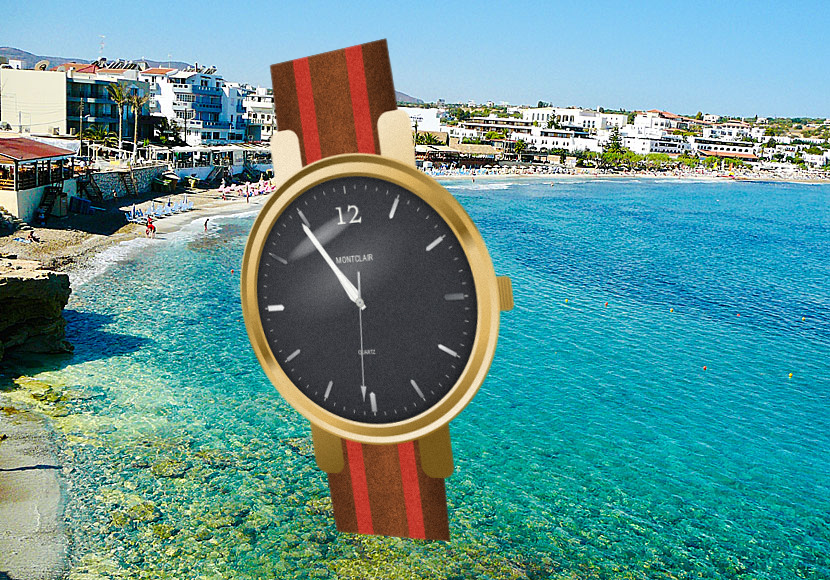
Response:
{"hour": 10, "minute": 54, "second": 31}
